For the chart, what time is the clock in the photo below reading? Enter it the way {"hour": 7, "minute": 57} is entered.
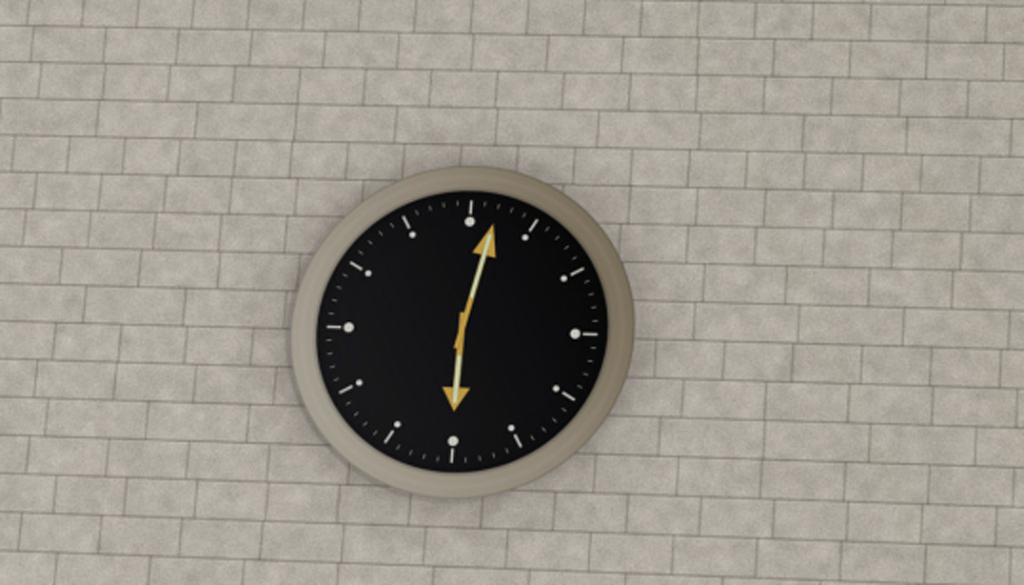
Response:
{"hour": 6, "minute": 2}
